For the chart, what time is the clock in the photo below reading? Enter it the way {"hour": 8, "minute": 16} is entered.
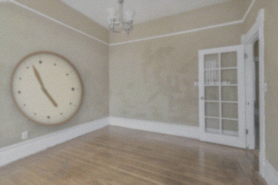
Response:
{"hour": 4, "minute": 57}
